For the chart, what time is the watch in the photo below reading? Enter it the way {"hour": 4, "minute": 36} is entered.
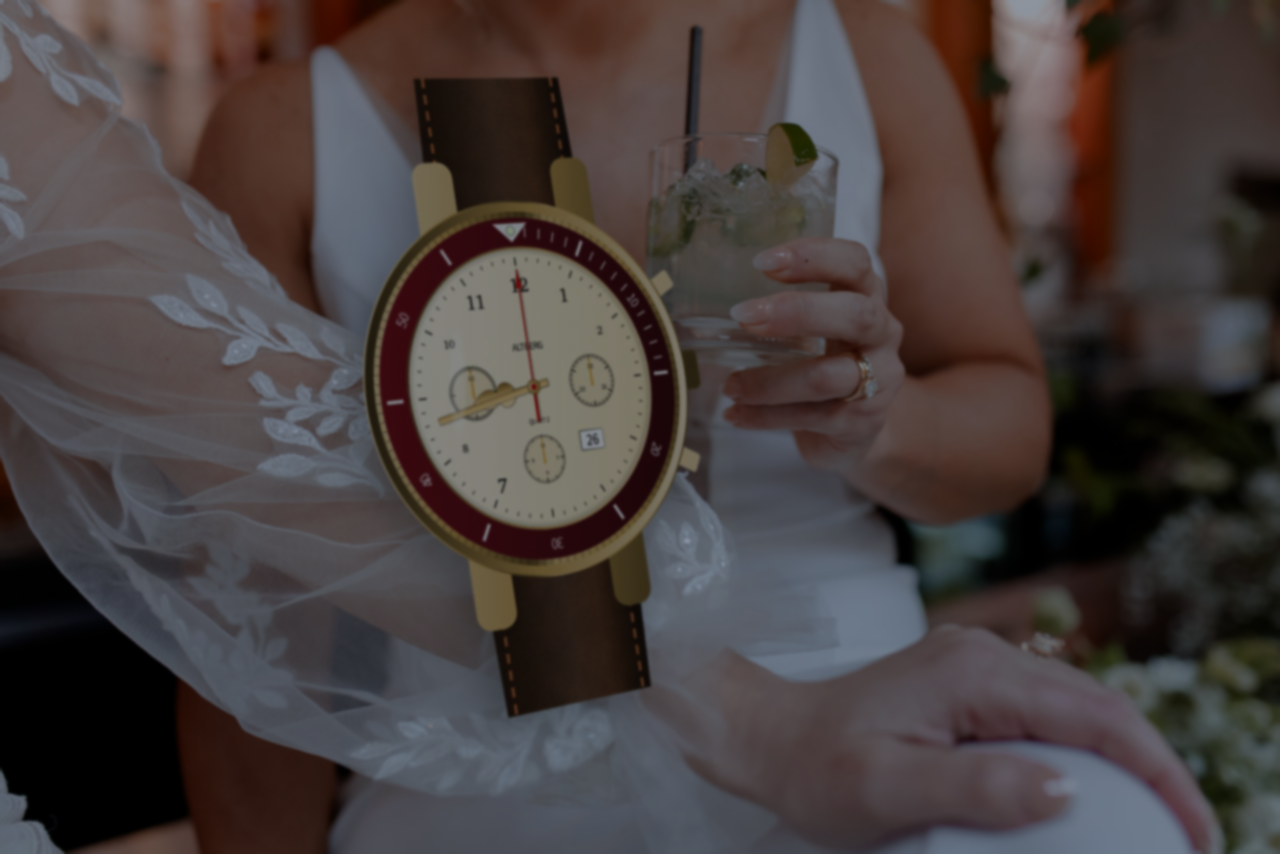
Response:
{"hour": 8, "minute": 43}
